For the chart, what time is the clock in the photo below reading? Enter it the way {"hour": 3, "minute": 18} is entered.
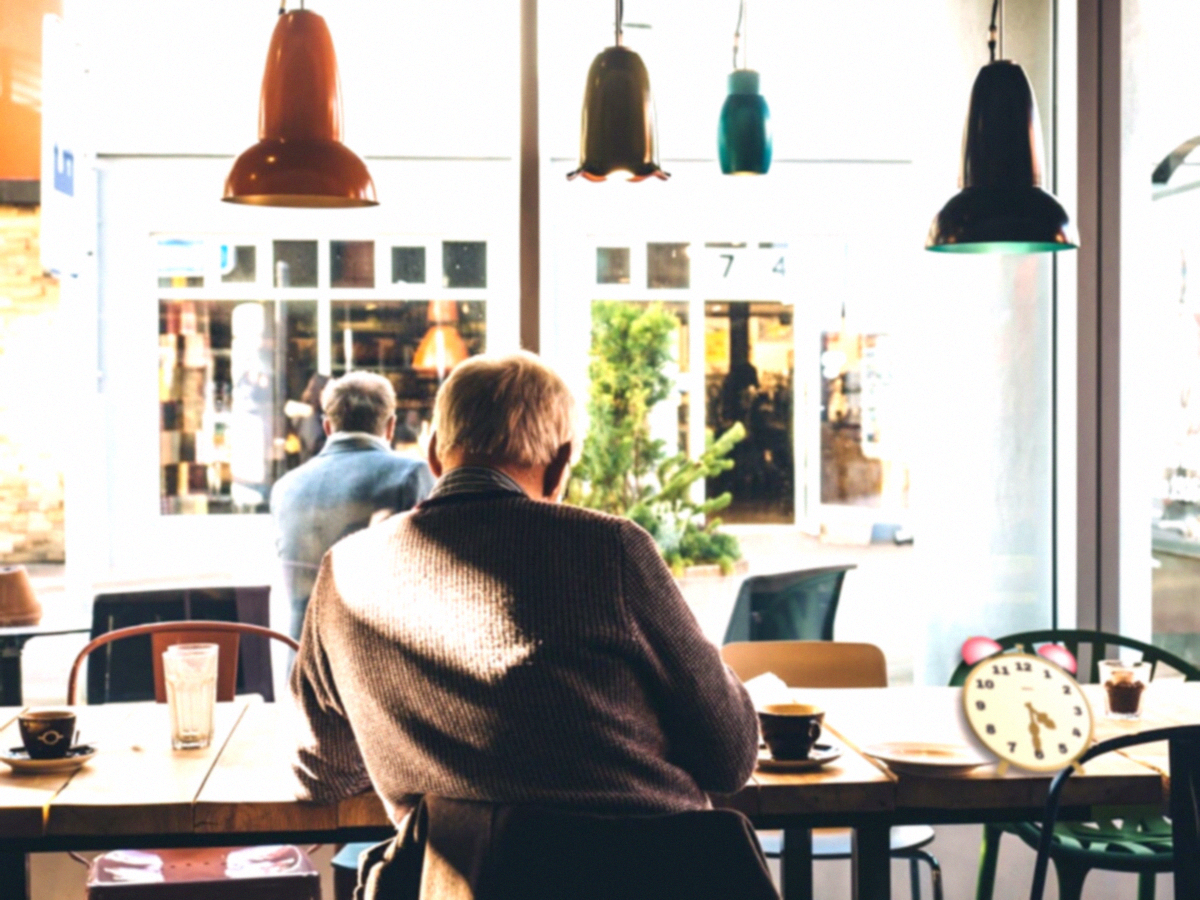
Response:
{"hour": 4, "minute": 30}
